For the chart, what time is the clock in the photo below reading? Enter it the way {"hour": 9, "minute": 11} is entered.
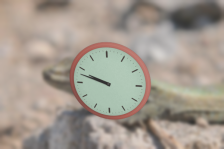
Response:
{"hour": 9, "minute": 48}
